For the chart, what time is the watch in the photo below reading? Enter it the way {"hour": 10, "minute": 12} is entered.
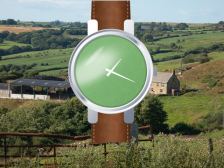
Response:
{"hour": 1, "minute": 19}
